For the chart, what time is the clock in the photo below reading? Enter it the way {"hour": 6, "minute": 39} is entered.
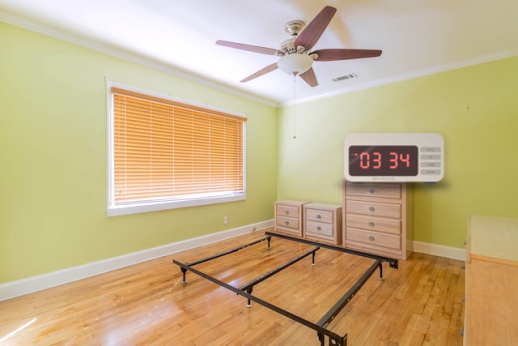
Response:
{"hour": 3, "minute": 34}
